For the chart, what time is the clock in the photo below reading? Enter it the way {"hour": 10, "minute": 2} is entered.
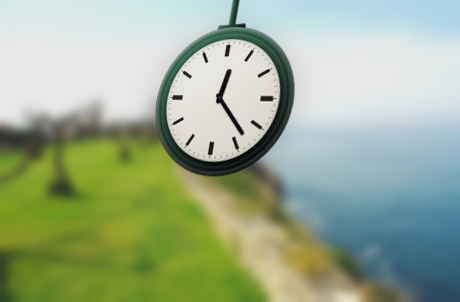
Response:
{"hour": 12, "minute": 23}
